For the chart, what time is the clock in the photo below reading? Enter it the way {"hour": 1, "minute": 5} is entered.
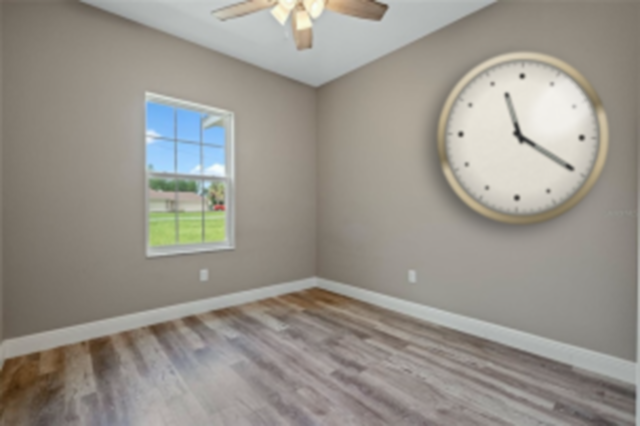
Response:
{"hour": 11, "minute": 20}
